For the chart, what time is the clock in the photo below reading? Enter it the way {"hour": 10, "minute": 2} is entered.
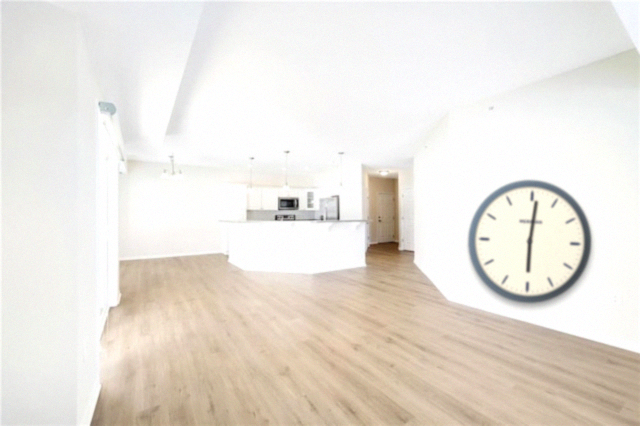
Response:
{"hour": 6, "minute": 1}
